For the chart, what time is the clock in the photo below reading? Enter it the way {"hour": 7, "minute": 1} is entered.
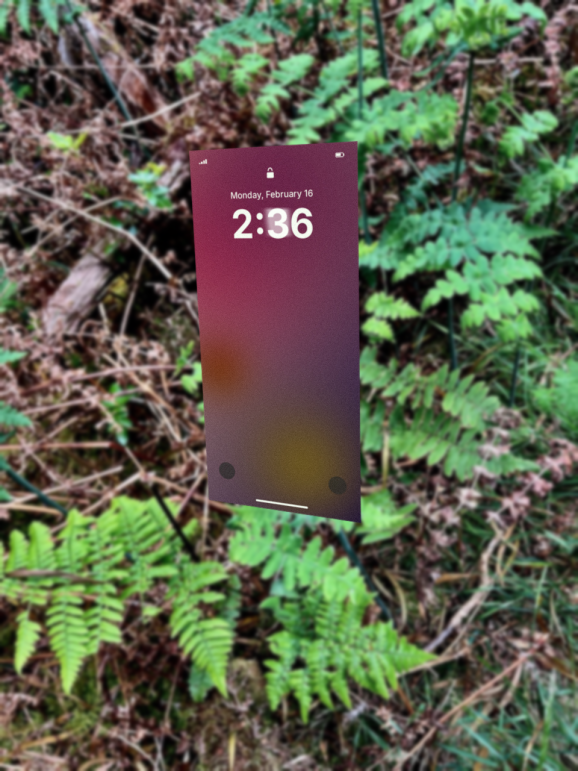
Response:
{"hour": 2, "minute": 36}
